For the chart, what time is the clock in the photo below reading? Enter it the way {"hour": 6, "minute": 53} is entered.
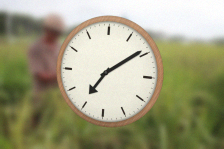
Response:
{"hour": 7, "minute": 9}
